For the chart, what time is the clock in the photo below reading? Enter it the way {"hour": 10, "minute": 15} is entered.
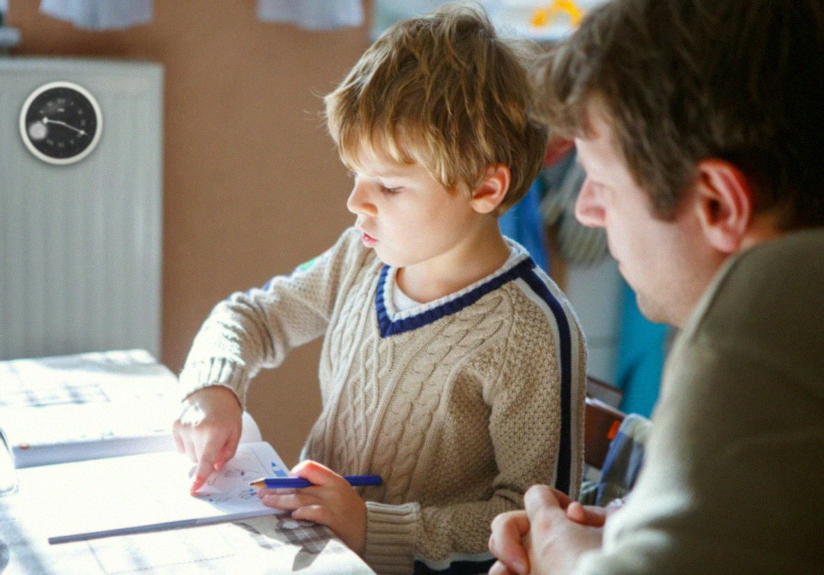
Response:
{"hour": 9, "minute": 19}
